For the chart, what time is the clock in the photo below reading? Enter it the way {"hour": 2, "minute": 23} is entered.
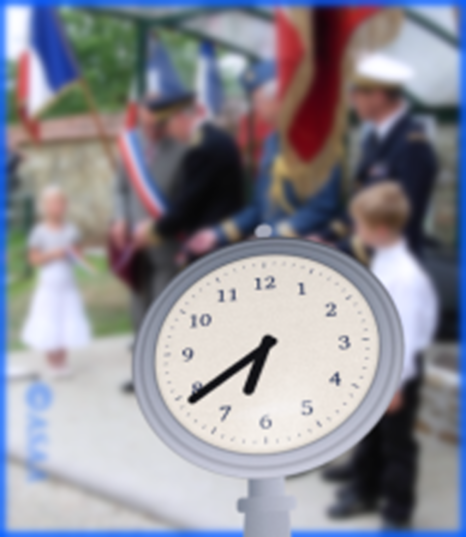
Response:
{"hour": 6, "minute": 39}
